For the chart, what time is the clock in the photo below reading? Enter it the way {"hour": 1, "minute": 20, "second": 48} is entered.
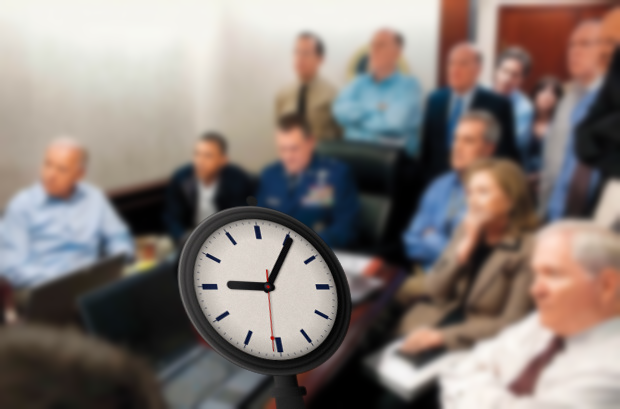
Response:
{"hour": 9, "minute": 5, "second": 31}
